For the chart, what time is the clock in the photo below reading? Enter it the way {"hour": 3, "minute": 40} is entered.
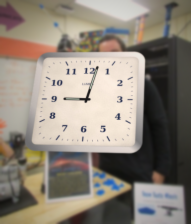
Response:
{"hour": 9, "minute": 2}
